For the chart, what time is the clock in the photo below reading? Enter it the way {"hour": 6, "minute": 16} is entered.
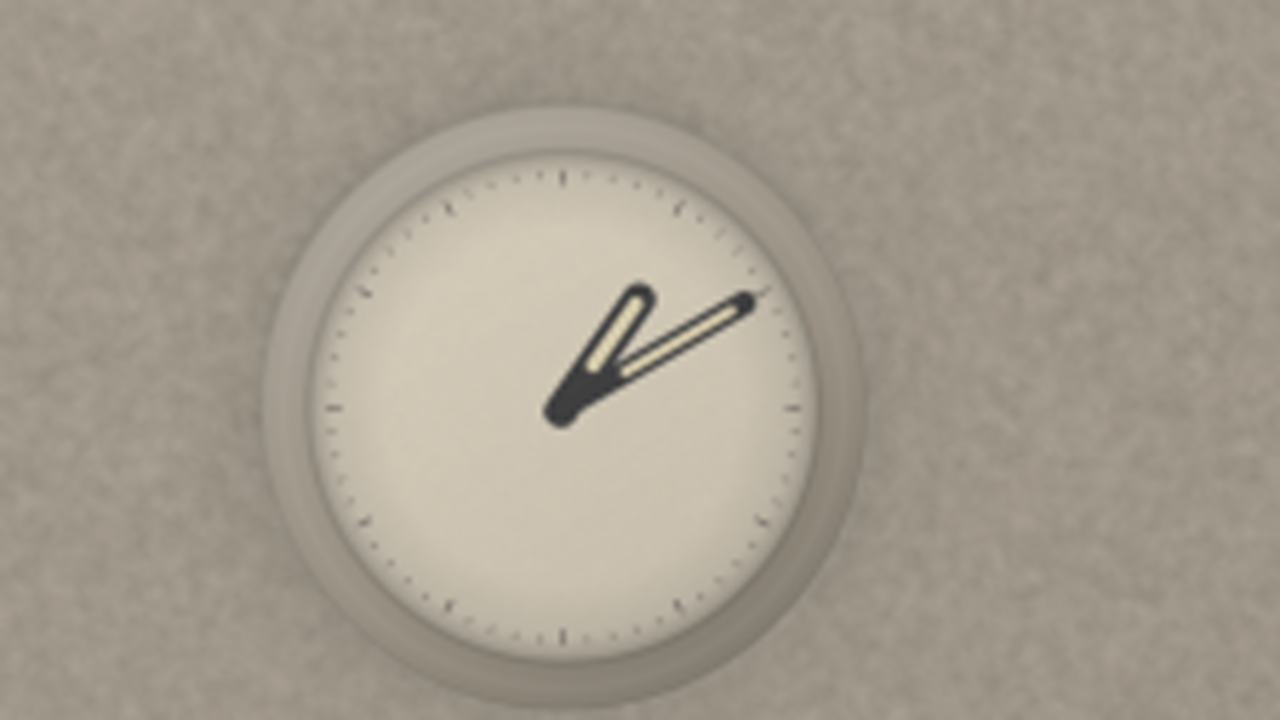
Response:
{"hour": 1, "minute": 10}
